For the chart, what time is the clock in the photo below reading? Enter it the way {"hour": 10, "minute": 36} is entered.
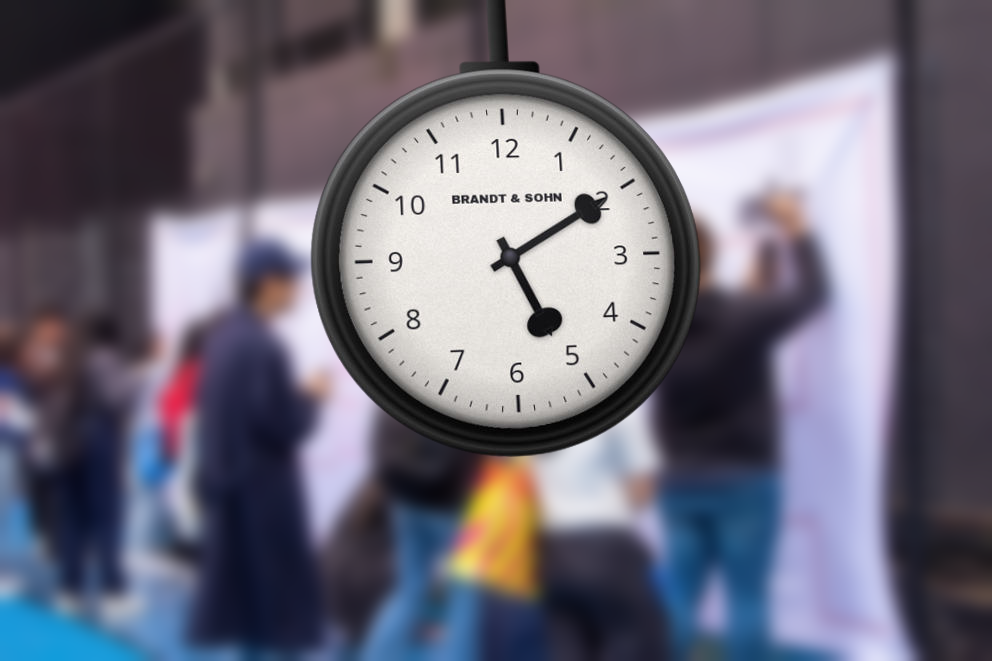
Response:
{"hour": 5, "minute": 10}
